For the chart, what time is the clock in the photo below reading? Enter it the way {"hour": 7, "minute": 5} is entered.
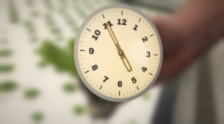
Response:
{"hour": 4, "minute": 55}
